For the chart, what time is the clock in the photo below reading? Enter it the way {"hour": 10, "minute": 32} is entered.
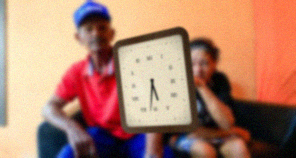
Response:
{"hour": 5, "minute": 32}
